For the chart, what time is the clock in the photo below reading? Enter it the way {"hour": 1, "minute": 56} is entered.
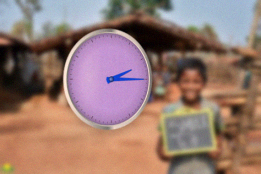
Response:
{"hour": 2, "minute": 15}
